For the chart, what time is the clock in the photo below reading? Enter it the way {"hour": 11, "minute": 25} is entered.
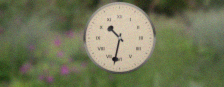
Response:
{"hour": 10, "minute": 32}
